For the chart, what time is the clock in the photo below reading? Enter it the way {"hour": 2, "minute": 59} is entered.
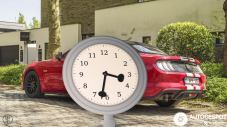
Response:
{"hour": 3, "minute": 32}
